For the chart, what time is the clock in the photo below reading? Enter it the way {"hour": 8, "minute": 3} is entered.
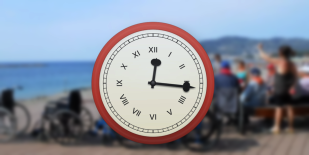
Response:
{"hour": 12, "minute": 16}
